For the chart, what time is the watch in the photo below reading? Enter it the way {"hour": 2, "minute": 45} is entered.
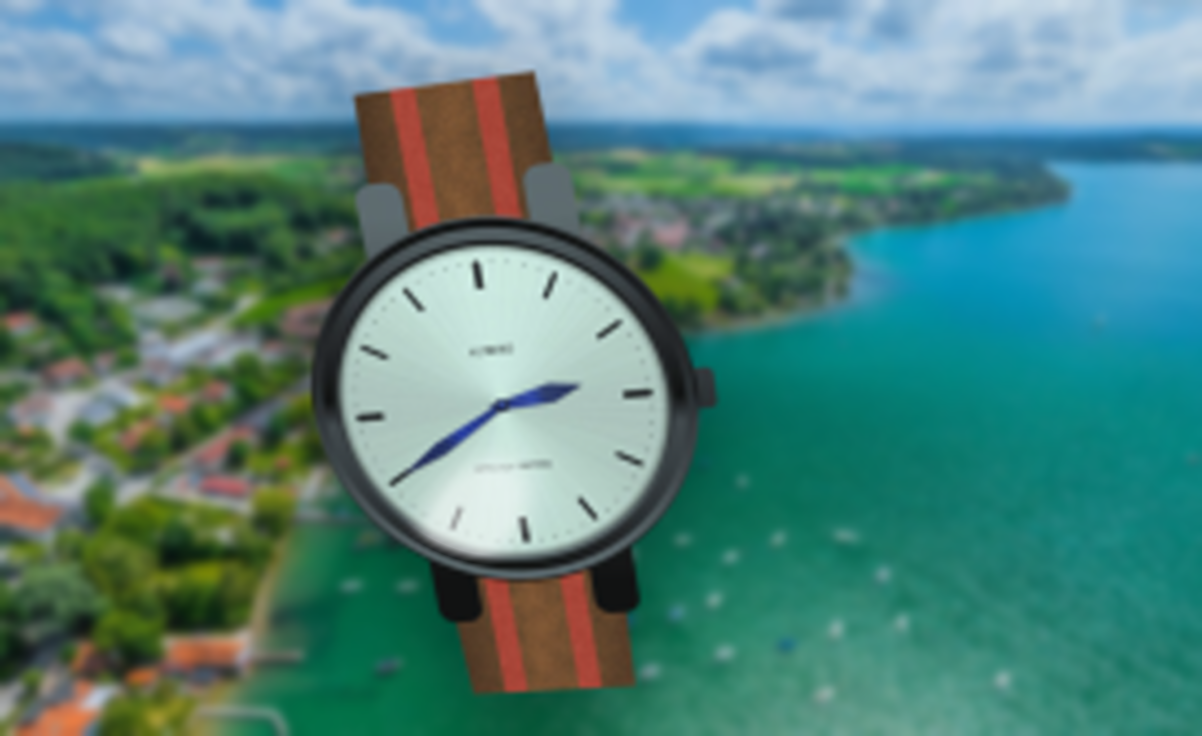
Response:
{"hour": 2, "minute": 40}
